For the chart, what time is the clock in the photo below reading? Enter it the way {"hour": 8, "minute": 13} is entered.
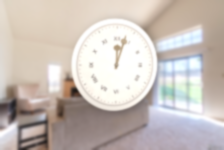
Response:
{"hour": 12, "minute": 3}
